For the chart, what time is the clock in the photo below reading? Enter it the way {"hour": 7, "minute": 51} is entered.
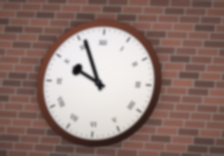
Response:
{"hour": 9, "minute": 56}
